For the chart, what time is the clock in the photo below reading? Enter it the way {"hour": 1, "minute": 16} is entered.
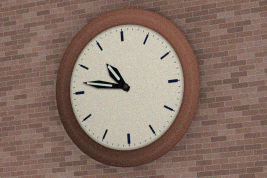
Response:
{"hour": 10, "minute": 47}
